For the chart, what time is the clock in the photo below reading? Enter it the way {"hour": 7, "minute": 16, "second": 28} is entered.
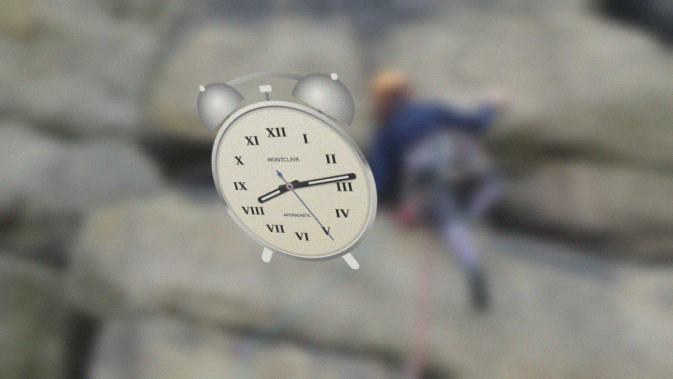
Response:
{"hour": 8, "minute": 13, "second": 25}
